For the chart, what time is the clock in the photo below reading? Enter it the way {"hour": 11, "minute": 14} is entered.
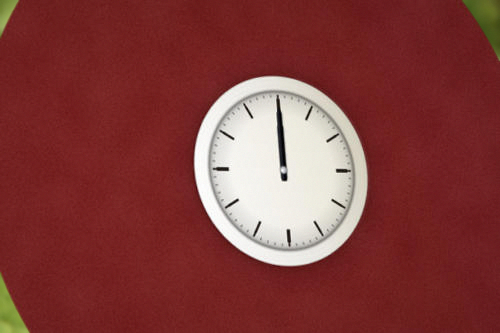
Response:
{"hour": 12, "minute": 0}
